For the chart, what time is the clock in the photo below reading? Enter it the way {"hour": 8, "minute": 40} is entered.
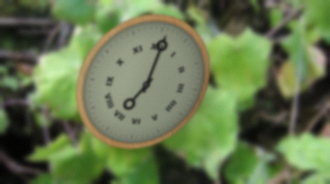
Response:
{"hour": 7, "minute": 1}
